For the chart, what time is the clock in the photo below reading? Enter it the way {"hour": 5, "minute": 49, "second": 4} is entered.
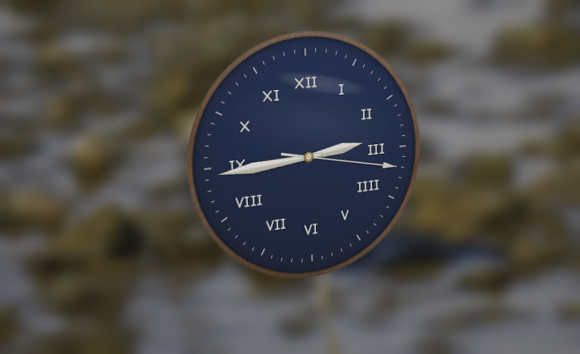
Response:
{"hour": 2, "minute": 44, "second": 17}
